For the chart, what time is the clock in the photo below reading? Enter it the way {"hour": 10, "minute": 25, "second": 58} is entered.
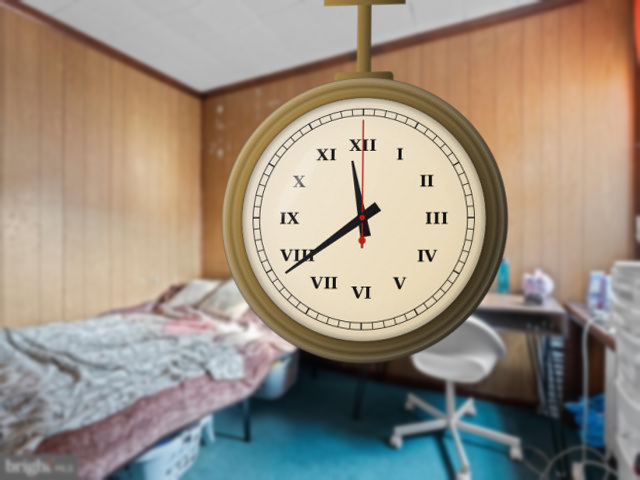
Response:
{"hour": 11, "minute": 39, "second": 0}
